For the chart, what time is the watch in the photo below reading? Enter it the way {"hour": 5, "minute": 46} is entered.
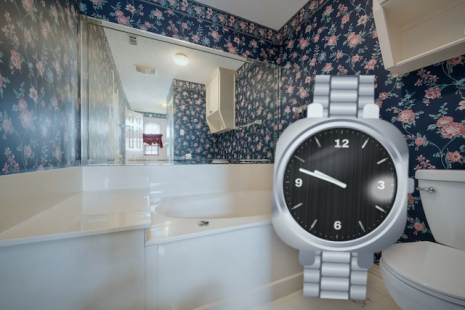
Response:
{"hour": 9, "minute": 48}
